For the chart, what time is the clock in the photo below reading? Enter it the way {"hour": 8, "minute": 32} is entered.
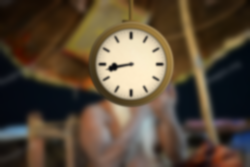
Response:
{"hour": 8, "minute": 43}
